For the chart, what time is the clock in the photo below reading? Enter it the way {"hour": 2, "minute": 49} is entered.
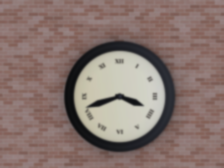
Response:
{"hour": 3, "minute": 42}
